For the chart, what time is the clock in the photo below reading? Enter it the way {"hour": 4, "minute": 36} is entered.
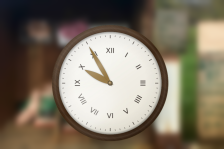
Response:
{"hour": 9, "minute": 55}
